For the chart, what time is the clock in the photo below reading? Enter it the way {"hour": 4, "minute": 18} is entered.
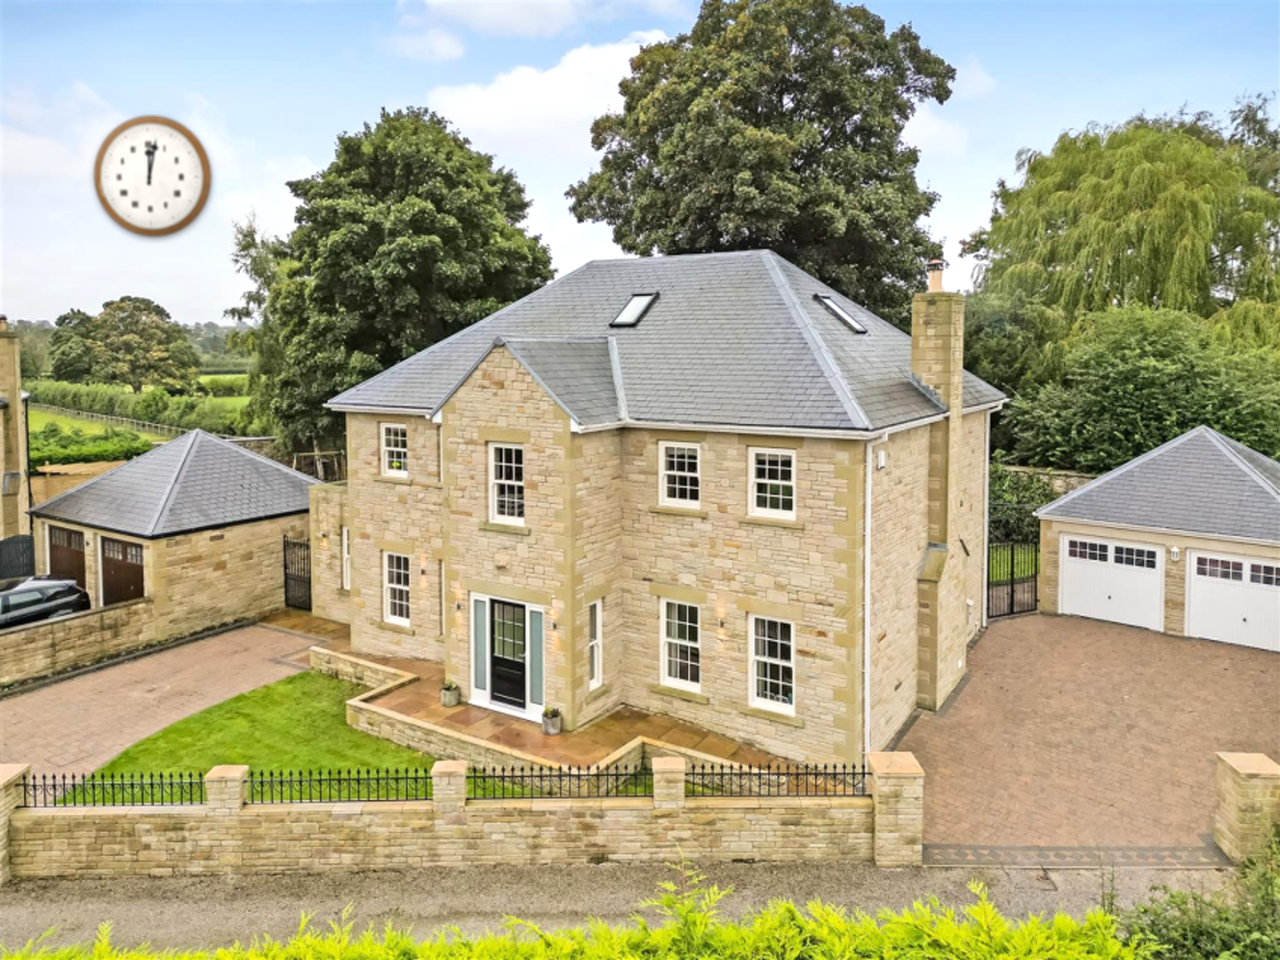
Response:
{"hour": 12, "minute": 2}
